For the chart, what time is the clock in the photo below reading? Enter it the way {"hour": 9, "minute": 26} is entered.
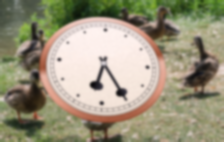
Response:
{"hour": 6, "minute": 25}
